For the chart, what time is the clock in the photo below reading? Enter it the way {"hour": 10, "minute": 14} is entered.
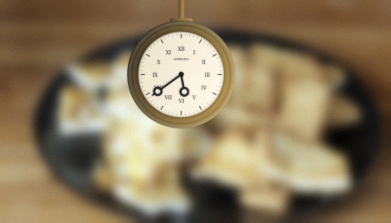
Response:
{"hour": 5, "minute": 39}
